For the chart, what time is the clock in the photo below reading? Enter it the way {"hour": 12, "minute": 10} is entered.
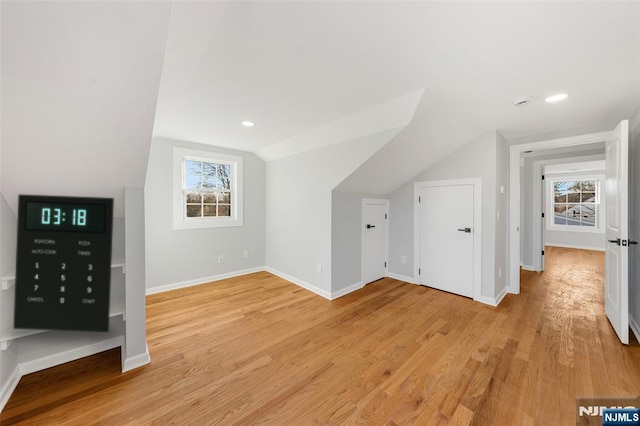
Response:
{"hour": 3, "minute": 18}
